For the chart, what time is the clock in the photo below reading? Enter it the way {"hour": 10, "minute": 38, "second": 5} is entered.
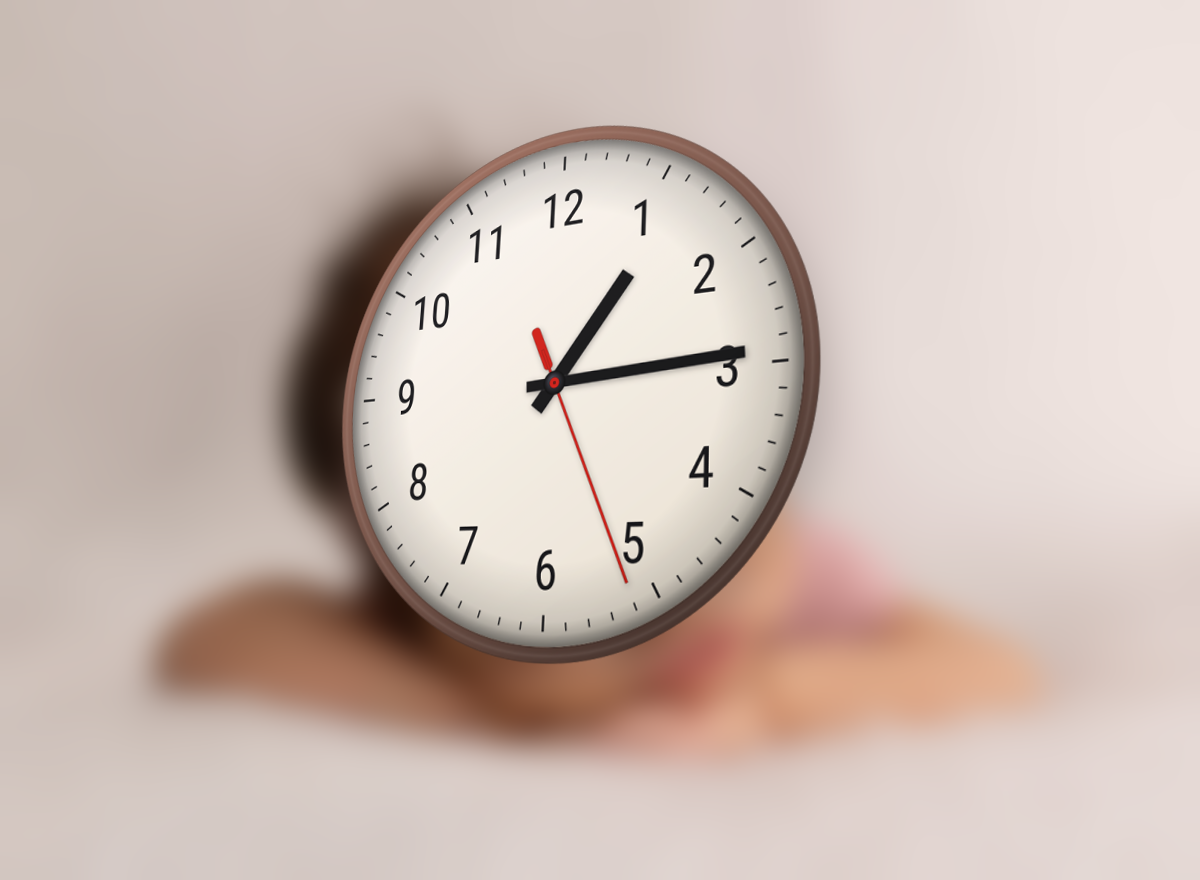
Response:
{"hour": 1, "minute": 14, "second": 26}
